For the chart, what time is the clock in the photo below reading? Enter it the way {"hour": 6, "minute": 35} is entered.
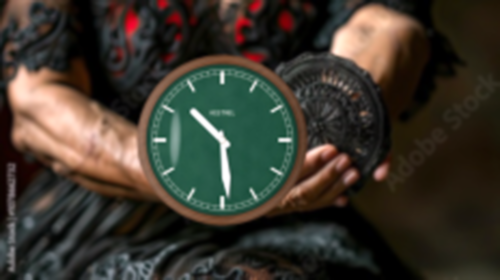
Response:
{"hour": 10, "minute": 29}
